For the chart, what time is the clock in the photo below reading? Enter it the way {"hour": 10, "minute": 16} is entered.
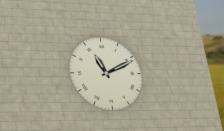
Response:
{"hour": 11, "minute": 11}
